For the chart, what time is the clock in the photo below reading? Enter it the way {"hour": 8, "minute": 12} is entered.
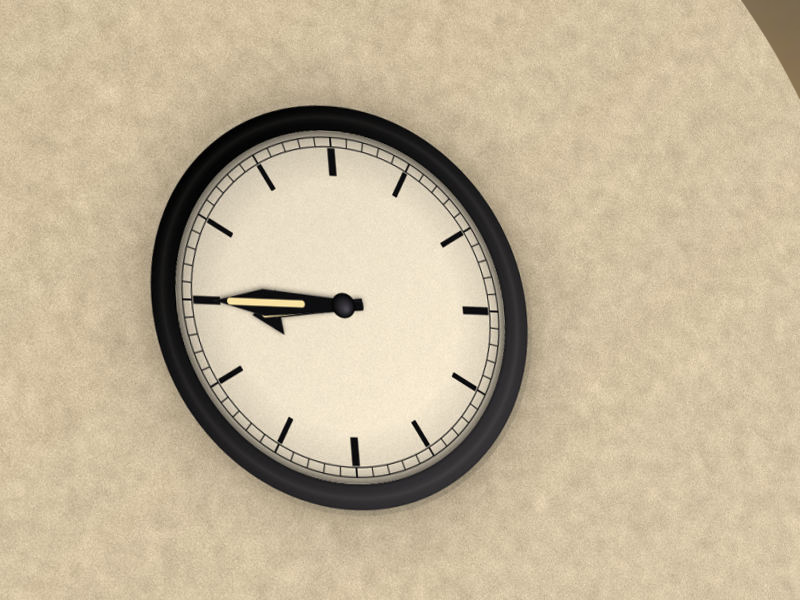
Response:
{"hour": 8, "minute": 45}
